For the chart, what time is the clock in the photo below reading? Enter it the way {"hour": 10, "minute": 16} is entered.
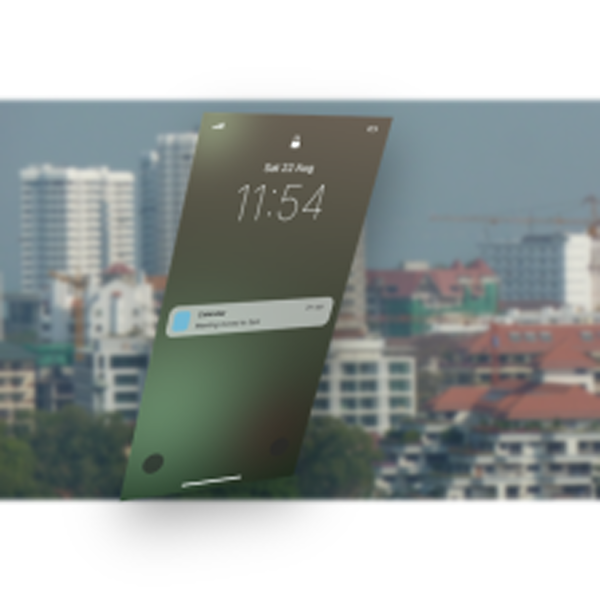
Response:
{"hour": 11, "minute": 54}
